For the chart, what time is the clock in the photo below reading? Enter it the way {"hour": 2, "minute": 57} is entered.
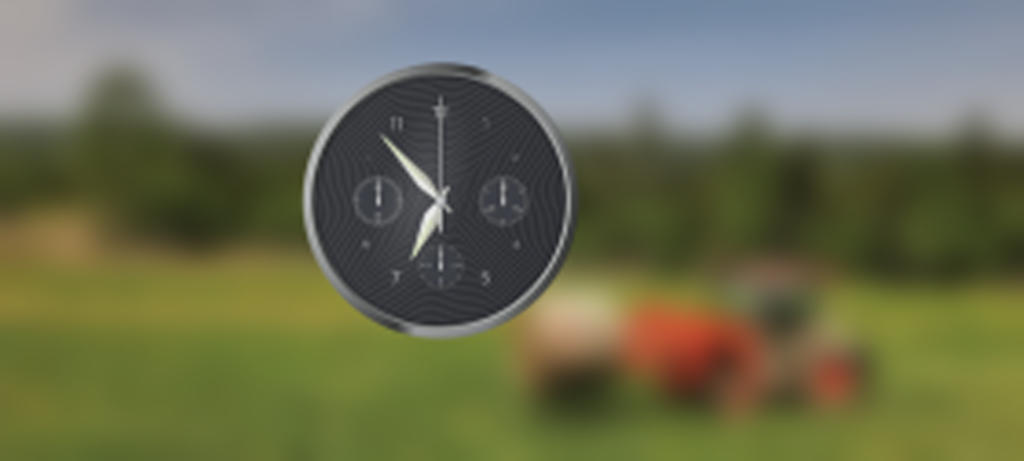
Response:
{"hour": 6, "minute": 53}
